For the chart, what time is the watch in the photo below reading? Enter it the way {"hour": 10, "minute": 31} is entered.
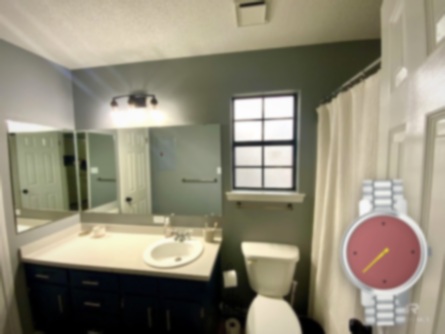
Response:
{"hour": 7, "minute": 38}
